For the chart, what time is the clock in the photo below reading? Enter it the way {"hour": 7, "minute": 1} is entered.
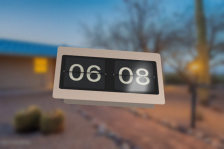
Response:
{"hour": 6, "minute": 8}
